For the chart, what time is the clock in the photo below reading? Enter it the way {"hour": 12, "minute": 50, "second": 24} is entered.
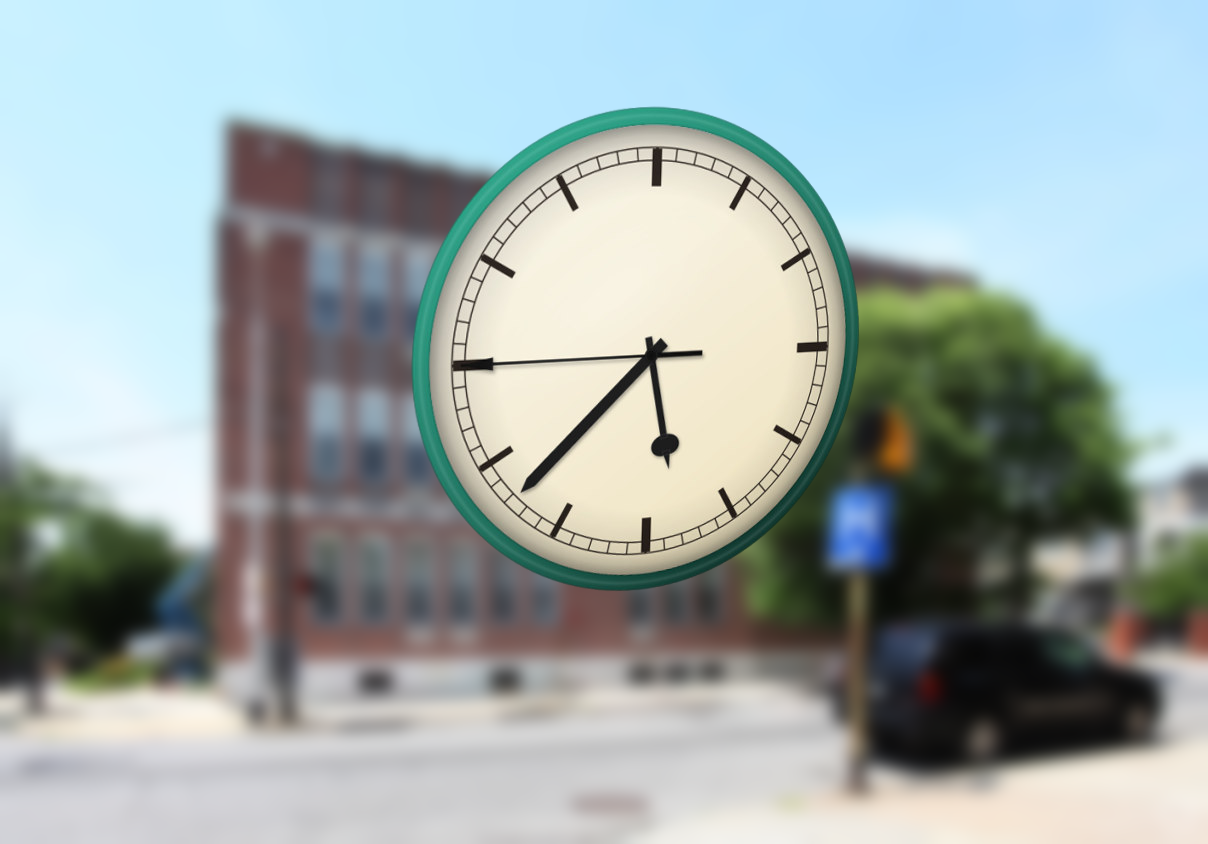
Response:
{"hour": 5, "minute": 37, "second": 45}
